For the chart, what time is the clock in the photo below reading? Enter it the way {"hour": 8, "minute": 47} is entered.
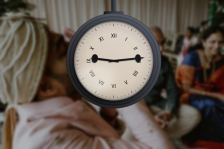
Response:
{"hour": 9, "minute": 14}
